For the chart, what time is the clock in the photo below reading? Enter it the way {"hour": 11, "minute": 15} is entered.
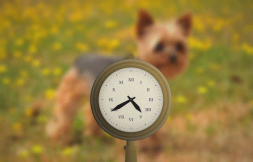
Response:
{"hour": 4, "minute": 40}
